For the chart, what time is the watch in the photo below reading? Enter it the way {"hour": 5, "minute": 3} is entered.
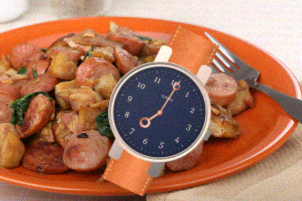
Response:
{"hour": 7, "minute": 1}
